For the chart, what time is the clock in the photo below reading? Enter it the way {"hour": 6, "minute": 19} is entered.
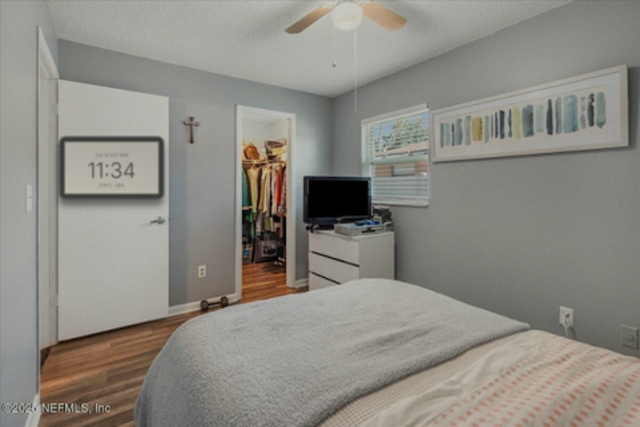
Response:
{"hour": 11, "minute": 34}
